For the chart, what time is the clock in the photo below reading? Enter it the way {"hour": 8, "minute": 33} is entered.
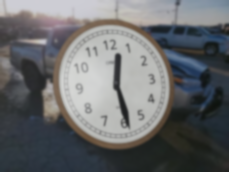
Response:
{"hour": 12, "minute": 29}
